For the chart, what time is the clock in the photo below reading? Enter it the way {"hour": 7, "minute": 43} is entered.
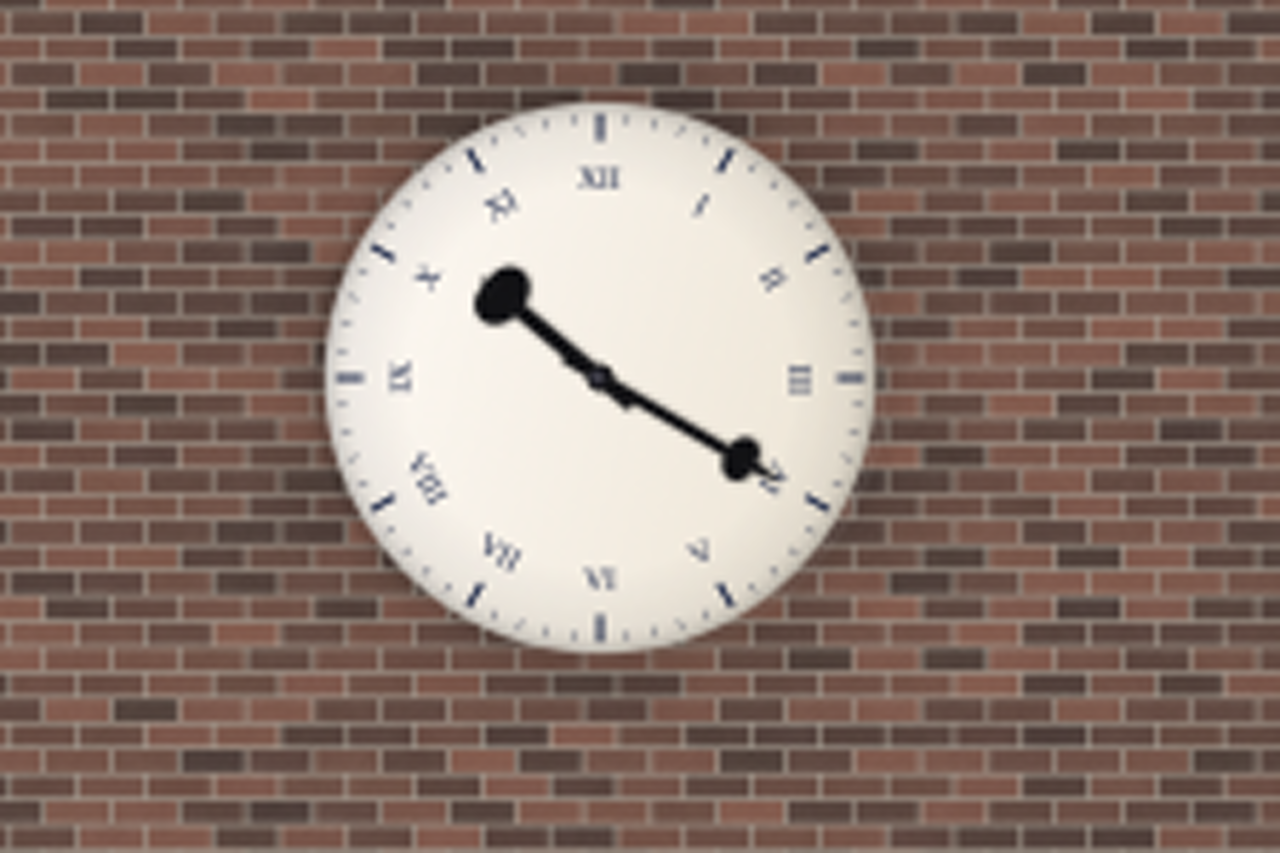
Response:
{"hour": 10, "minute": 20}
